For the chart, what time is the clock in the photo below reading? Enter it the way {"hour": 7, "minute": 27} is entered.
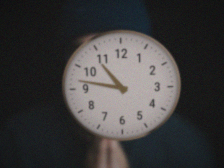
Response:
{"hour": 10, "minute": 47}
